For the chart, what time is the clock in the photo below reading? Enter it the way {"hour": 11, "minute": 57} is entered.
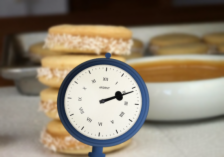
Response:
{"hour": 2, "minute": 11}
